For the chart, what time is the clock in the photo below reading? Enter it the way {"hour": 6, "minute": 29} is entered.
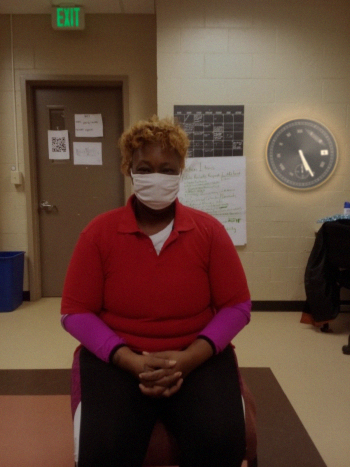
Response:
{"hour": 5, "minute": 26}
